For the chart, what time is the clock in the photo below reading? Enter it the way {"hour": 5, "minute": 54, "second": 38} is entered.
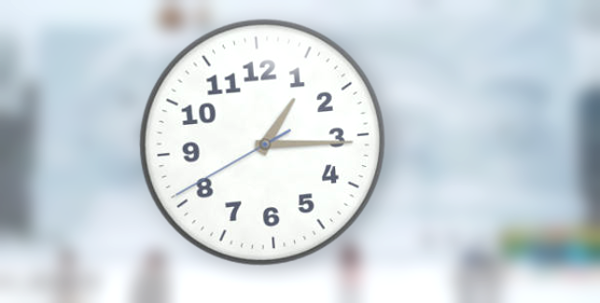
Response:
{"hour": 1, "minute": 15, "second": 41}
